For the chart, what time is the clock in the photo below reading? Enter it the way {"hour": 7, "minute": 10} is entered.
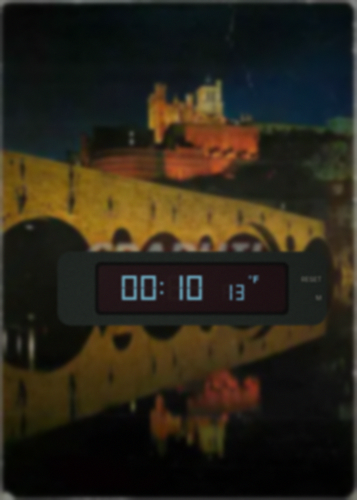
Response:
{"hour": 0, "minute": 10}
